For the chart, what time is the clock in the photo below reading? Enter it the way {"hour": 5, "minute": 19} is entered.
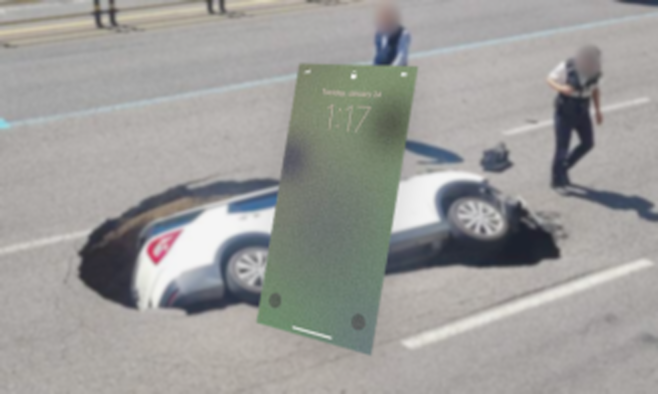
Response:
{"hour": 1, "minute": 17}
